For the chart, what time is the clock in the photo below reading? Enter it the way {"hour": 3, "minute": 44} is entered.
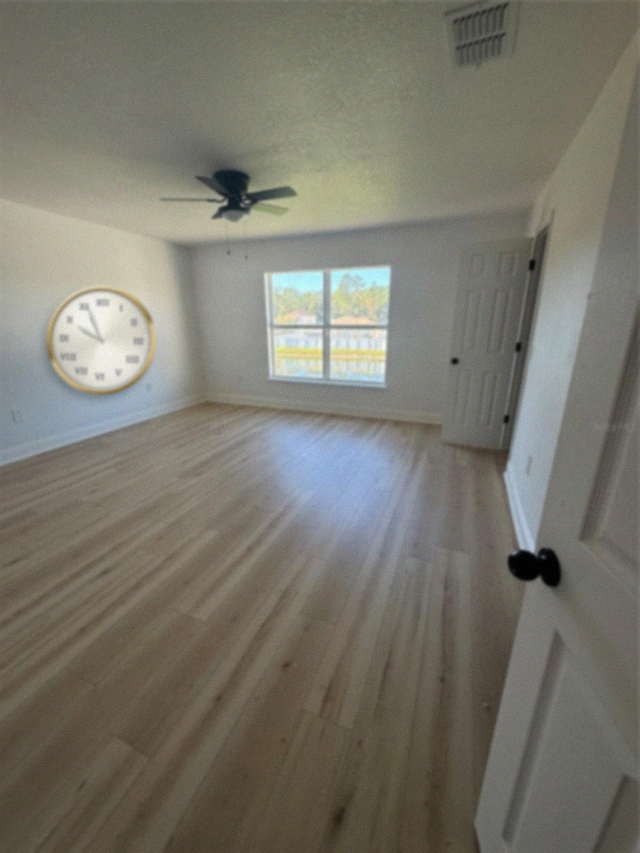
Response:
{"hour": 9, "minute": 56}
